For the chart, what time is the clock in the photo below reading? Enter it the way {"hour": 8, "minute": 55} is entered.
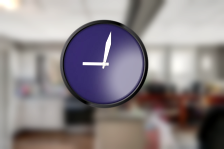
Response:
{"hour": 9, "minute": 2}
